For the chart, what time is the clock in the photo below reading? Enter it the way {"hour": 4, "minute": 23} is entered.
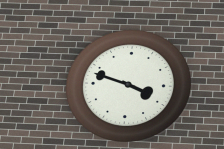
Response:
{"hour": 3, "minute": 48}
